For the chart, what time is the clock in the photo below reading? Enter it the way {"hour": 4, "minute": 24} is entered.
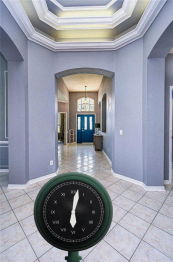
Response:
{"hour": 6, "minute": 2}
